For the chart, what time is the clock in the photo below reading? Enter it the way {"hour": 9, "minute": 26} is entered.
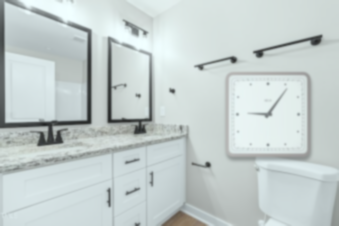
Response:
{"hour": 9, "minute": 6}
